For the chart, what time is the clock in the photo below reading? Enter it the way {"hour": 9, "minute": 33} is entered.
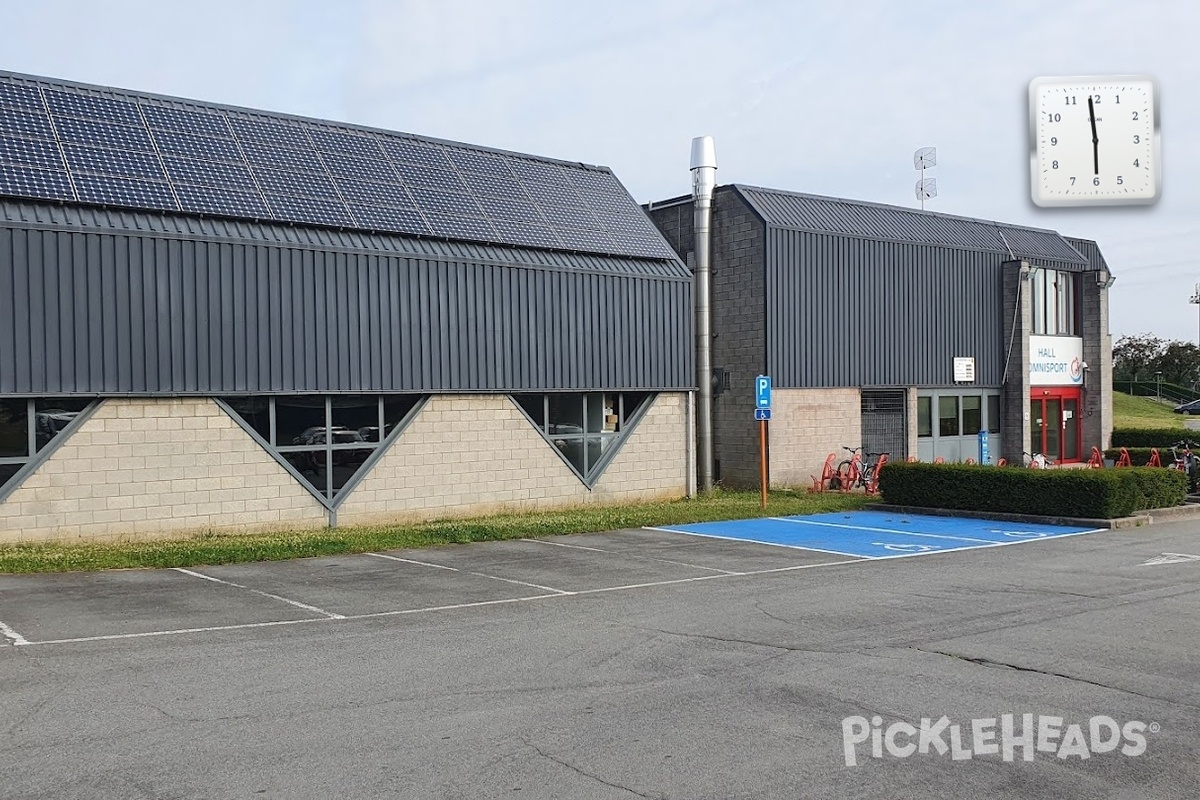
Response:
{"hour": 5, "minute": 59}
